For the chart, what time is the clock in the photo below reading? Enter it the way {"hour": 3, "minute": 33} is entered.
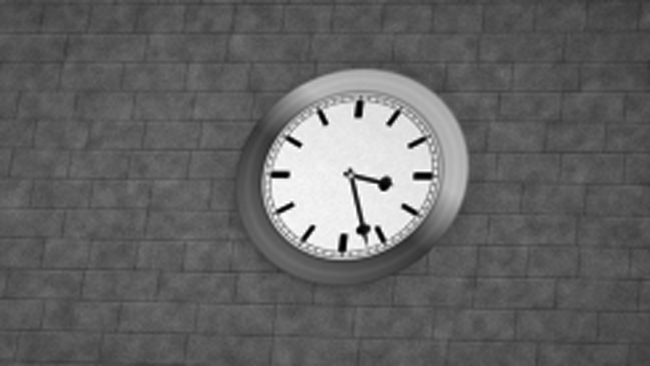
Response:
{"hour": 3, "minute": 27}
